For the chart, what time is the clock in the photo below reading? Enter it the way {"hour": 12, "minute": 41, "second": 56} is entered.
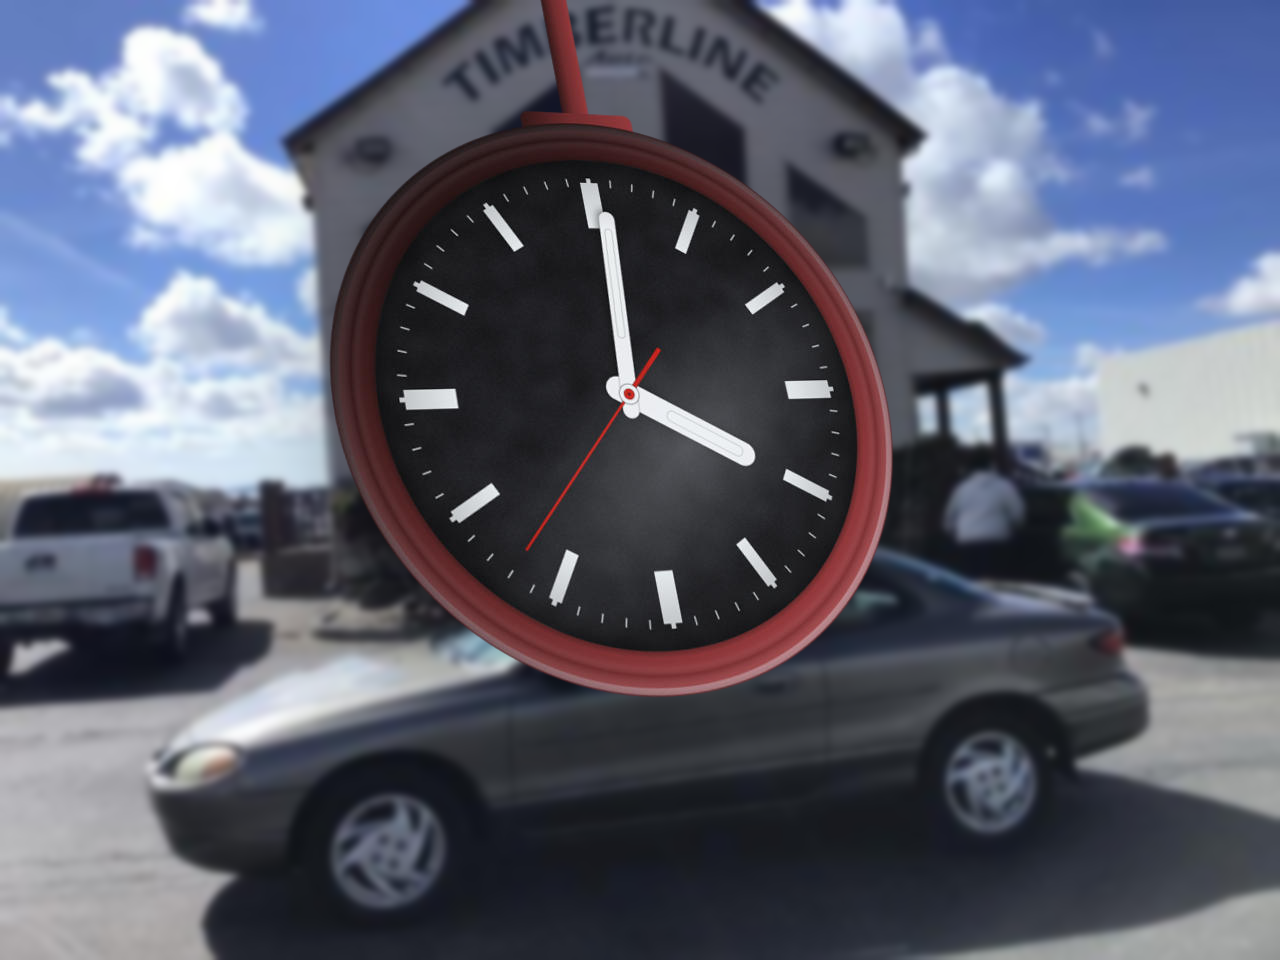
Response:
{"hour": 4, "minute": 0, "second": 37}
